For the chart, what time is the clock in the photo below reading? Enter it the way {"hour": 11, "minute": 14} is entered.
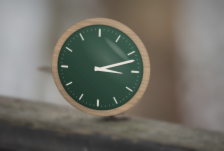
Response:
{"hour": 3, "minute": 12}
